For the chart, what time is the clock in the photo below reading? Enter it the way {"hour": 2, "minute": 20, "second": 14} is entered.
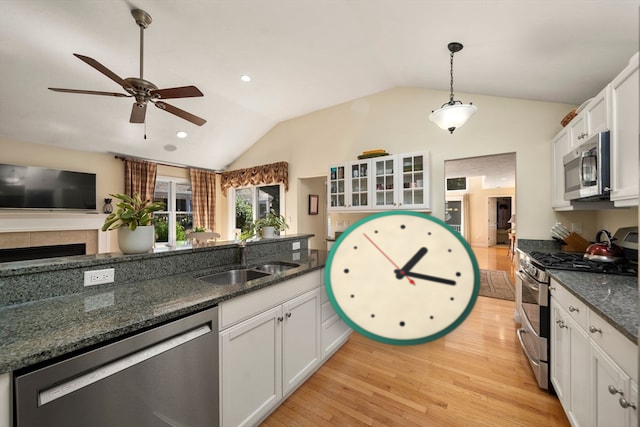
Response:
{"hour": 1, "minute": 16, "second": 53}
